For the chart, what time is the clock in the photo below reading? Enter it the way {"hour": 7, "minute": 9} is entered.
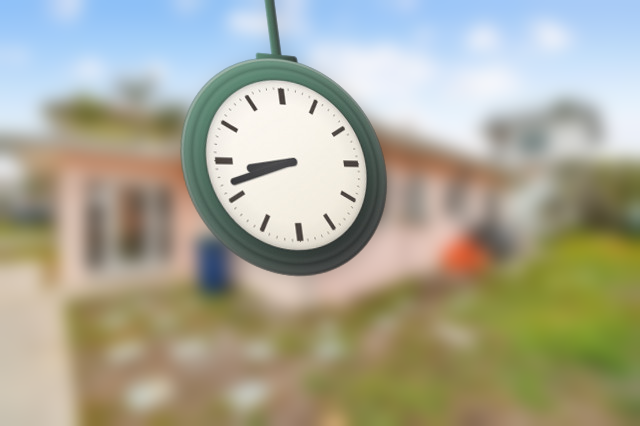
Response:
{"hour": 8, "minute": 42}
